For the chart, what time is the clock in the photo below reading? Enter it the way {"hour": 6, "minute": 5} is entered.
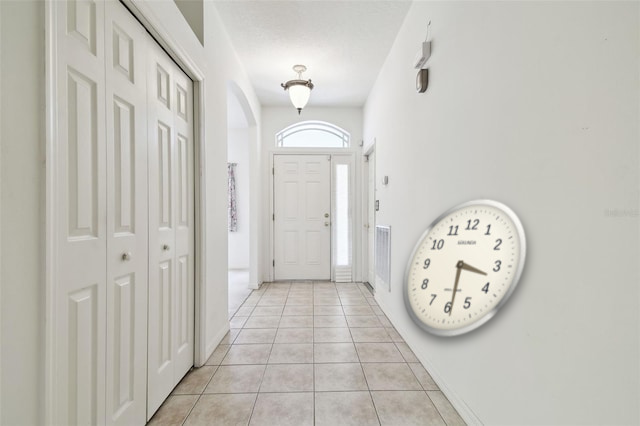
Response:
{"hour": 3, "minute": 29}
